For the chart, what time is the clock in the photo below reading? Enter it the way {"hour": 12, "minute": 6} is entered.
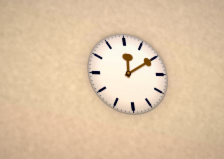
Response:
{"hour": 12, "minute": 10}
